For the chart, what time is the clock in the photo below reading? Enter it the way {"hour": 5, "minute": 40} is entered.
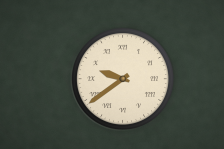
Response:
{"hour": 9, "minute": 39}
